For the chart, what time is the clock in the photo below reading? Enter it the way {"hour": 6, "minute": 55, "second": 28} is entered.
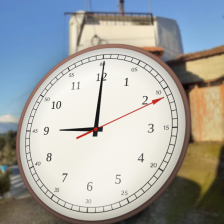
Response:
{"hour": 9, "minute": 0, "second": 11}
